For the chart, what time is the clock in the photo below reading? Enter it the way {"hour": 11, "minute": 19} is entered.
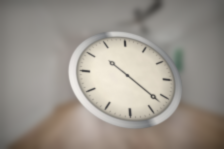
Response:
{"hour": 10, "minute": 22}
